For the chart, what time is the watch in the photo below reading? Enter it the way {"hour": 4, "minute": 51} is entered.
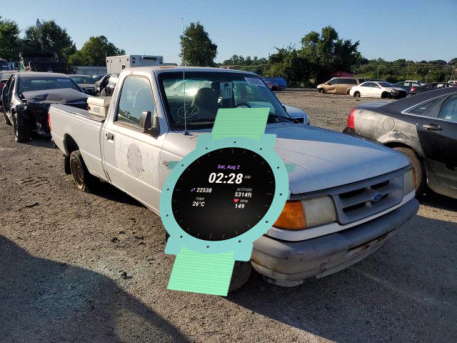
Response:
{"hour": 2, "minute": 28}
